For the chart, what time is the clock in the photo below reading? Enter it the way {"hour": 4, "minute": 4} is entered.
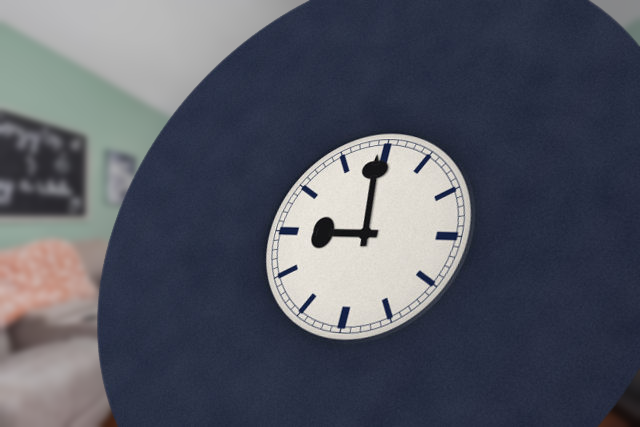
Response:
{"hour": 8, "minute": 59}
